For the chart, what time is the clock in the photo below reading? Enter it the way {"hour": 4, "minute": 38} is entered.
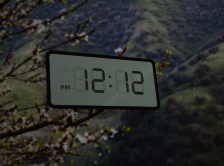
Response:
{"hour": 12, "minute": 12}
